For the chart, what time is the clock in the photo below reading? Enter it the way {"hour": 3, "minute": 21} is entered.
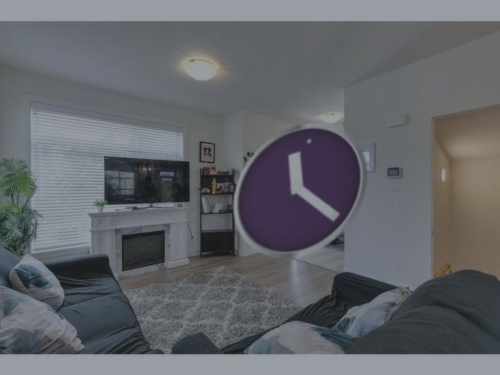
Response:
{"hour": 11, "minute": 20}
